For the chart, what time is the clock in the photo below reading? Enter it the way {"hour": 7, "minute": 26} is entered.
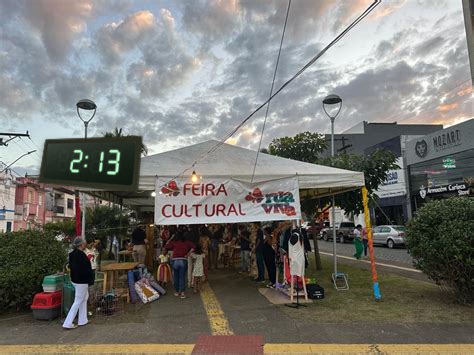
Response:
{"hour": 2, "minute": 13}
